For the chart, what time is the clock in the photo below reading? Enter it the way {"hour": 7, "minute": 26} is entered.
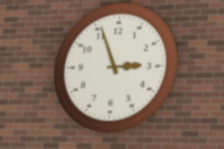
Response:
{"hour": 2, "minute": 56}
